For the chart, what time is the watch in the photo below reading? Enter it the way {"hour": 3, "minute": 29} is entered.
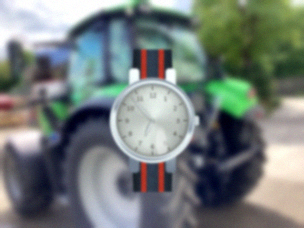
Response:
{"hour": 6, "minute": 53}
